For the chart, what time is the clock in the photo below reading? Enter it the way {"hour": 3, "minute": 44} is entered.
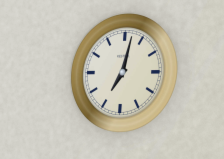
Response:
{"hour": 7, "minute": 2}
